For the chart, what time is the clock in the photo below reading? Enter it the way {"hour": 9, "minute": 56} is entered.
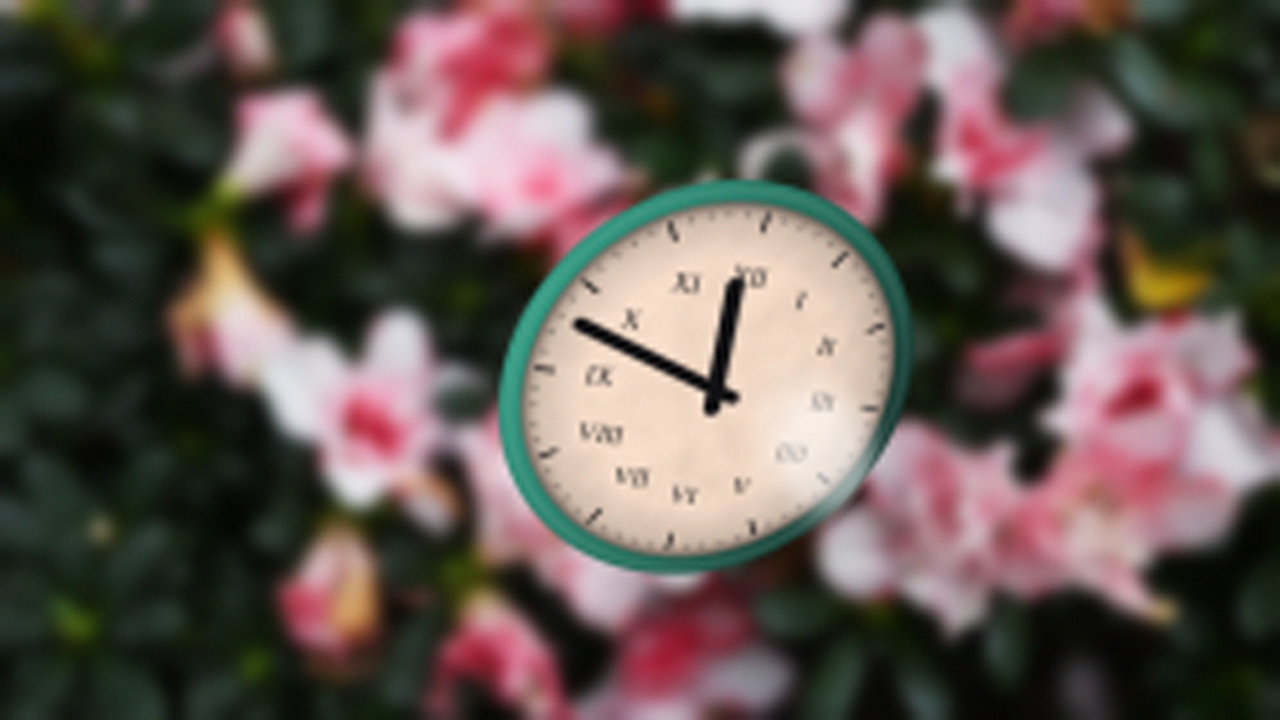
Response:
{"hour": 11, "minute": 48}
